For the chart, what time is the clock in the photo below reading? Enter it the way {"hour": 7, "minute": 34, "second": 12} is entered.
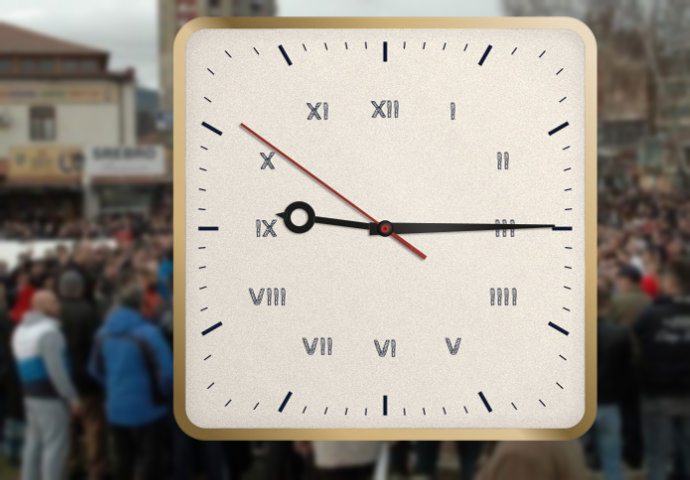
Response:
{"hour": 9, "minute": 14, "second": 51}
